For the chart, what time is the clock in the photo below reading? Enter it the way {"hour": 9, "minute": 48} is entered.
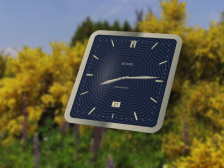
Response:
{"hour": 8, "minute": 14}
